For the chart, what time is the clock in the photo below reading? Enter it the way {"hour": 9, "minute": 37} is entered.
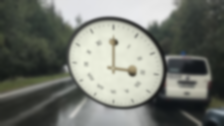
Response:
{"hour": 3, "minute": 0}
